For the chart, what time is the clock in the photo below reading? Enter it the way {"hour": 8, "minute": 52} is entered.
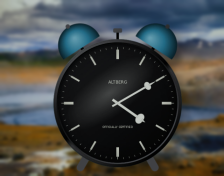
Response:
{"hour": 4, "minute": 10}
